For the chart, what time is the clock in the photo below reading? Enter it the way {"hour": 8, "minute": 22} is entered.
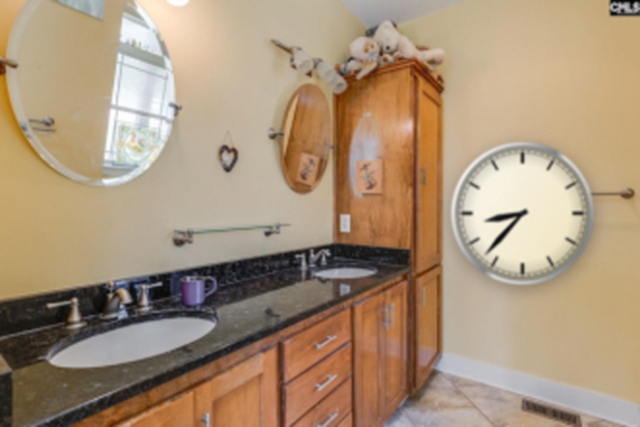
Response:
{"hour": 8, "minute": 37}
